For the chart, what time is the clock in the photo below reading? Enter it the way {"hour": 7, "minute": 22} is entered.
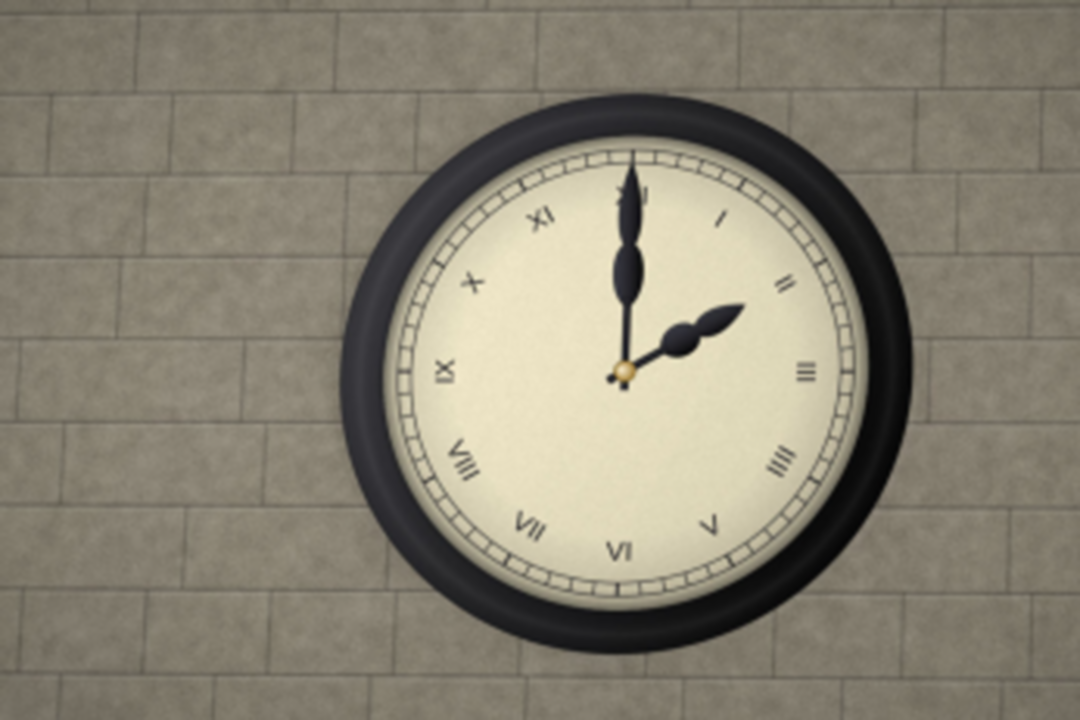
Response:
{"hour": 2, "minute": 0}
